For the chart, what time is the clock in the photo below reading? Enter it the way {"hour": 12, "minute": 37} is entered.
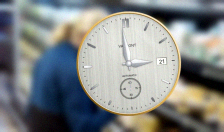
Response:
{"hour": 2, "minute": 59}
